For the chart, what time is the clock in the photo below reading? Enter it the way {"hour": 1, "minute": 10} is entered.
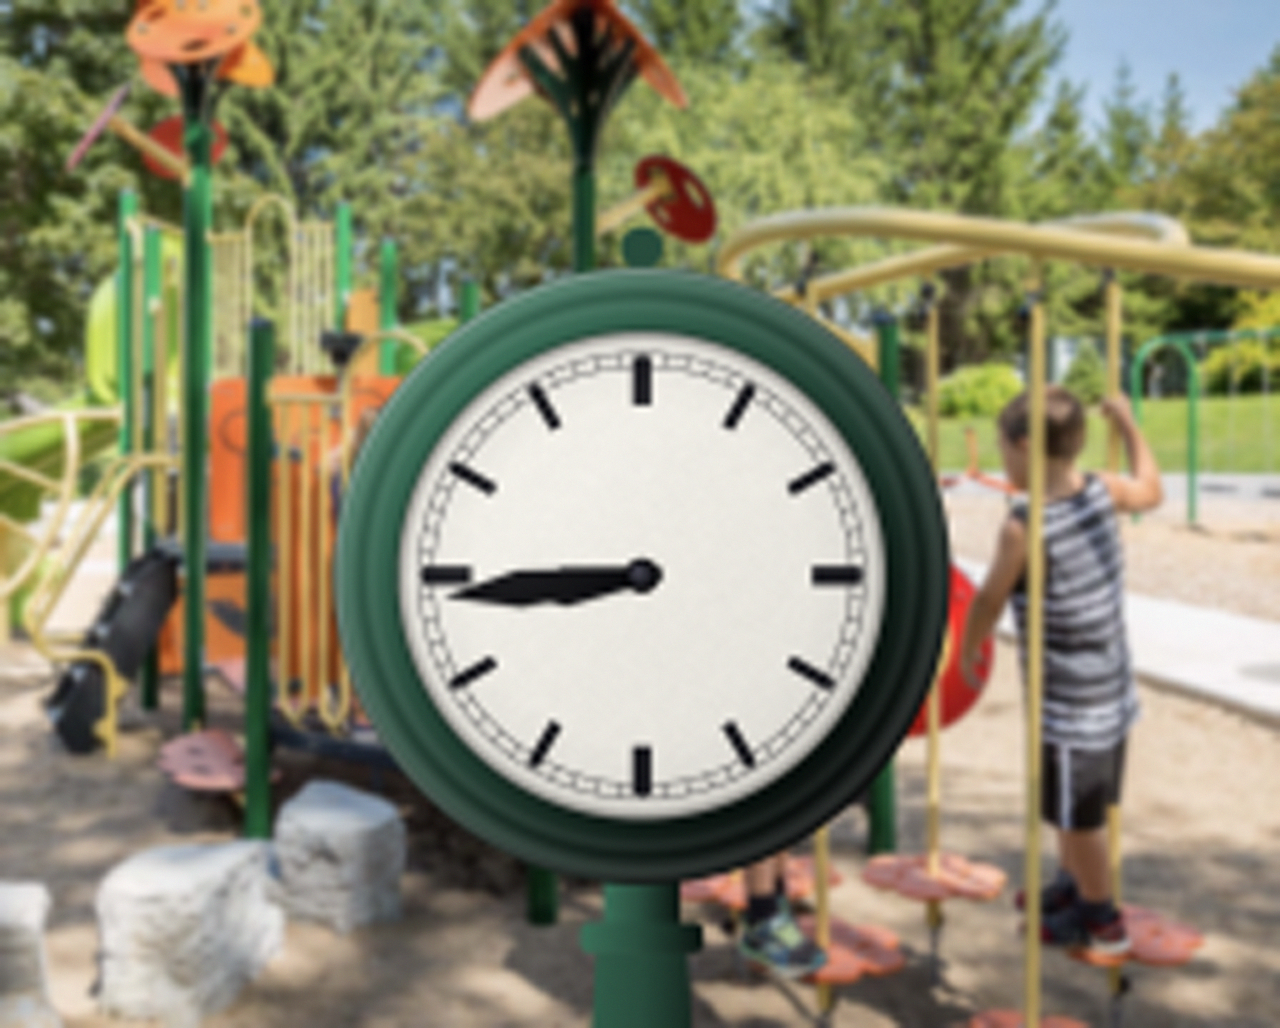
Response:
{"hour": 8, "minute": 44}
